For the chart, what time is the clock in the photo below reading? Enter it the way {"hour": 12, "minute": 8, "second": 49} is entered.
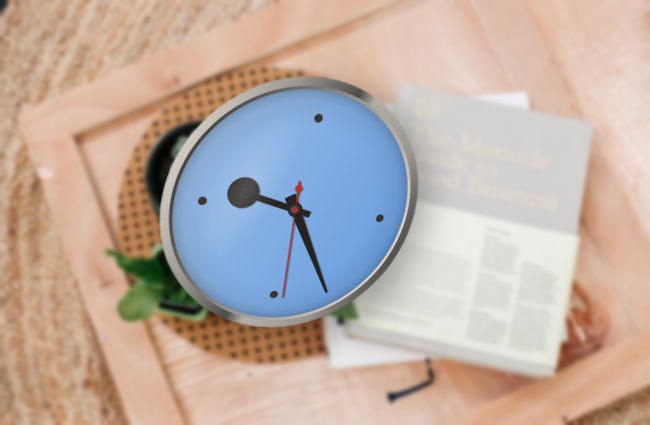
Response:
{"hour": 9, "minute": 24, "second": 29}
